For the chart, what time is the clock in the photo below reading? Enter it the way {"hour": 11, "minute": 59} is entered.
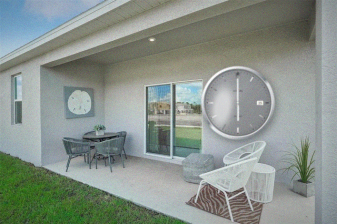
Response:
{"hour": 6, "minute": 0}
